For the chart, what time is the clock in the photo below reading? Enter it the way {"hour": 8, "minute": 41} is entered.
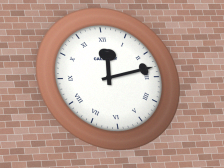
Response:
{"hour": 12, "minute": 13}
